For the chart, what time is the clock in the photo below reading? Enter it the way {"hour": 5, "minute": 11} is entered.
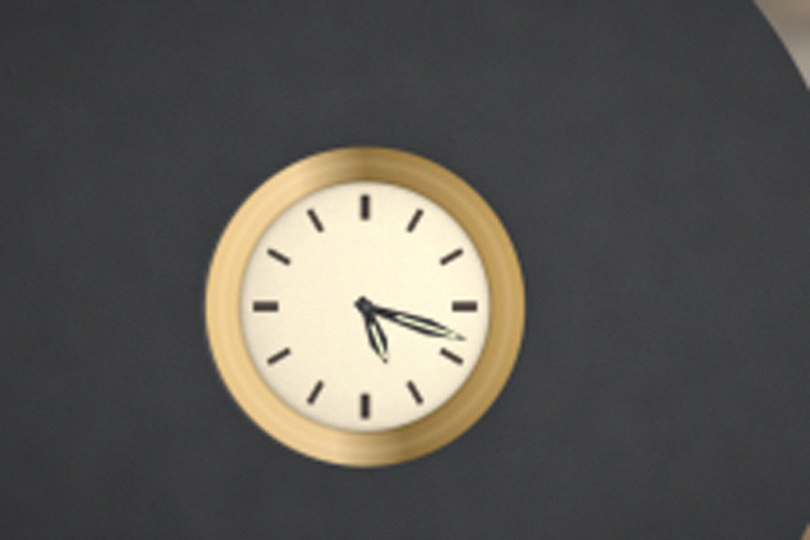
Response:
{"hour": 5, "minute": 18}
